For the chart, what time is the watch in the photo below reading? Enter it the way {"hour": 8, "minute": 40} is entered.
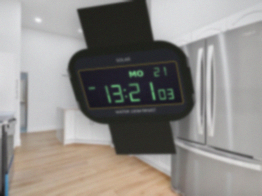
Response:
{"hour": 13, "minute": 21}
